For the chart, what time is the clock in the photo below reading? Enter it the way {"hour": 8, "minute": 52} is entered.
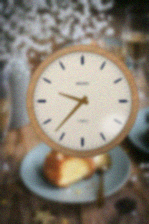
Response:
{"hour": 9, "minute": 37}
